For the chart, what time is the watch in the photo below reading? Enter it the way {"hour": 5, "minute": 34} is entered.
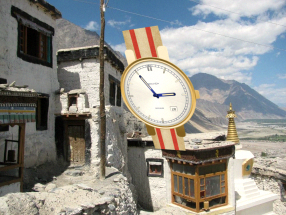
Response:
{"hour": 2, "minute": 55}
